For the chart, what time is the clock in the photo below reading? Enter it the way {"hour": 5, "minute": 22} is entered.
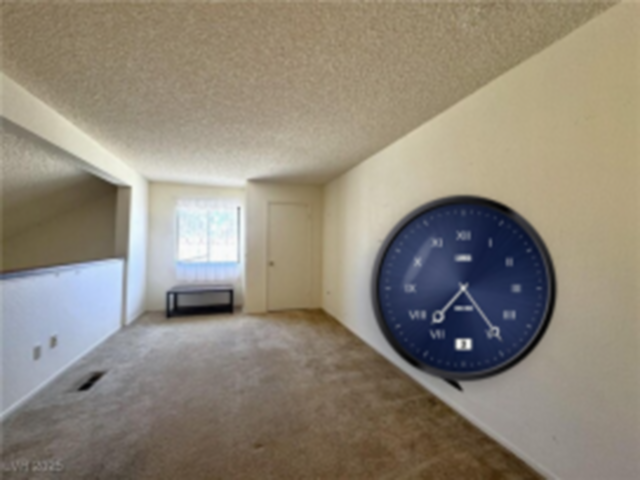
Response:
{"hour": 7, "minute": 24}
